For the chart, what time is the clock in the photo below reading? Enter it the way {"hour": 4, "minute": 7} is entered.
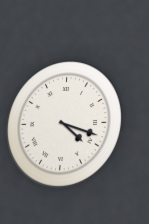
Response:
{"hour": 4, "minute": 18}
